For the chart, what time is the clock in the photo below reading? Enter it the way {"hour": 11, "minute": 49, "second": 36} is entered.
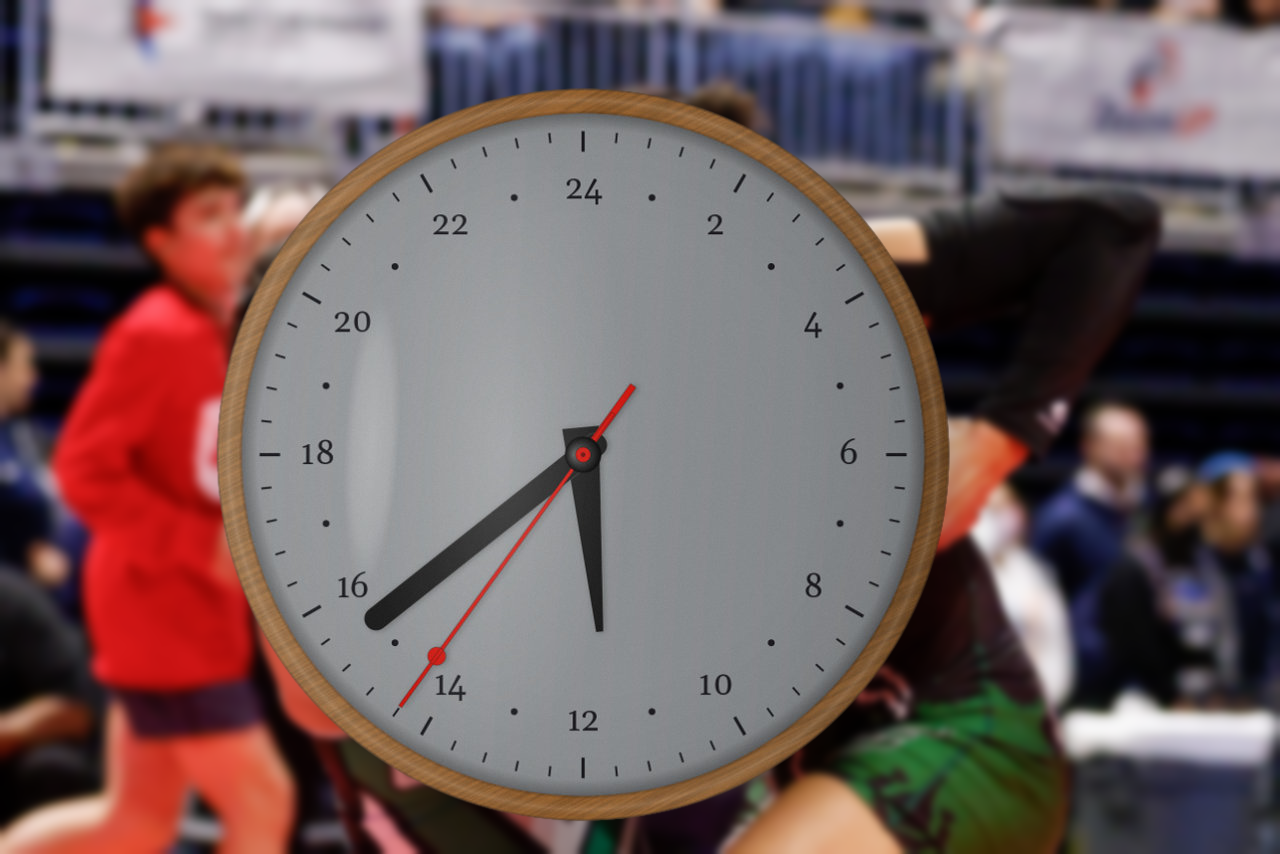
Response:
{"hour": 11, "minute": 38, "second": 36}
